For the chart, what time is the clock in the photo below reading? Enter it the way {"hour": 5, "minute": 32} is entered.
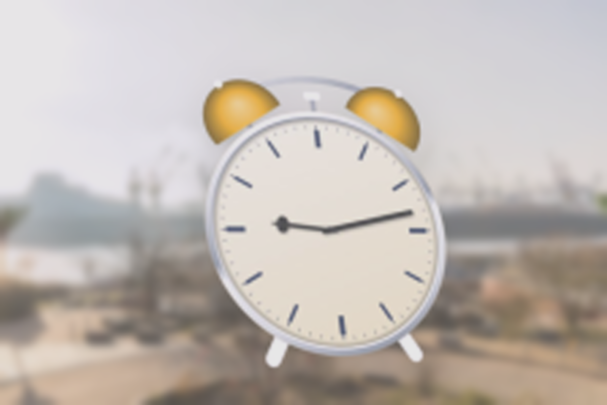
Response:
{"hour": 9, "minute": 13}
